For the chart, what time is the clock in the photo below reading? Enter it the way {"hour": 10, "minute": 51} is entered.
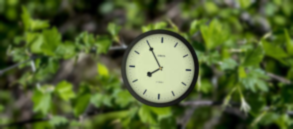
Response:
{"hour": 7, "minute": 55}
